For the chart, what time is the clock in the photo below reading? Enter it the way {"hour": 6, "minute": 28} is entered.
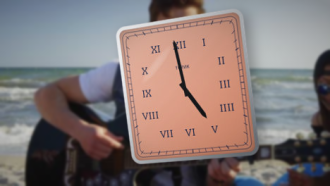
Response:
{"hour": 4, "minute": 59}
